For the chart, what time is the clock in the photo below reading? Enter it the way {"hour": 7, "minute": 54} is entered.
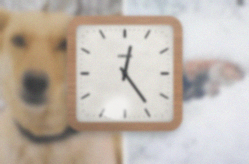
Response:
{"hour": 12, "minute": 24}
